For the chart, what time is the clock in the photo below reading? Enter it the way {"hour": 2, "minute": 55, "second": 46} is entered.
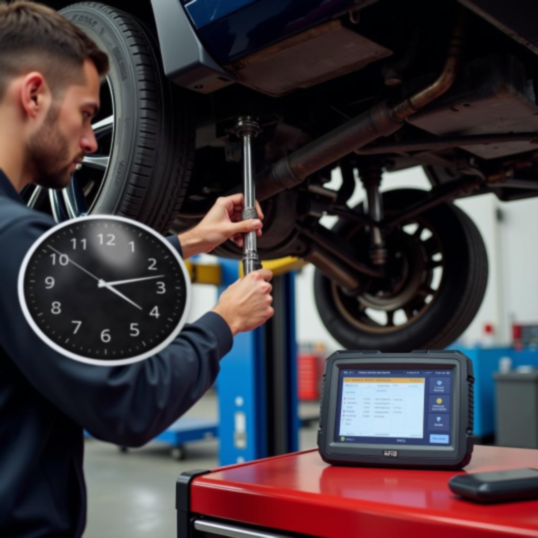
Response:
{"hour": 4, "minute": 12, "second": 51}
